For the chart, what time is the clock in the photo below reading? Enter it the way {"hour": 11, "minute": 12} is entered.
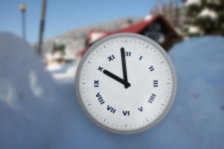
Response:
{"hour": 9, "minute": 59}
